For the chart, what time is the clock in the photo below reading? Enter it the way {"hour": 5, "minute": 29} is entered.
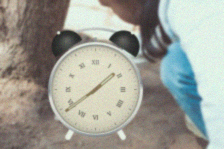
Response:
{"hour": 1, "minute": 39}
